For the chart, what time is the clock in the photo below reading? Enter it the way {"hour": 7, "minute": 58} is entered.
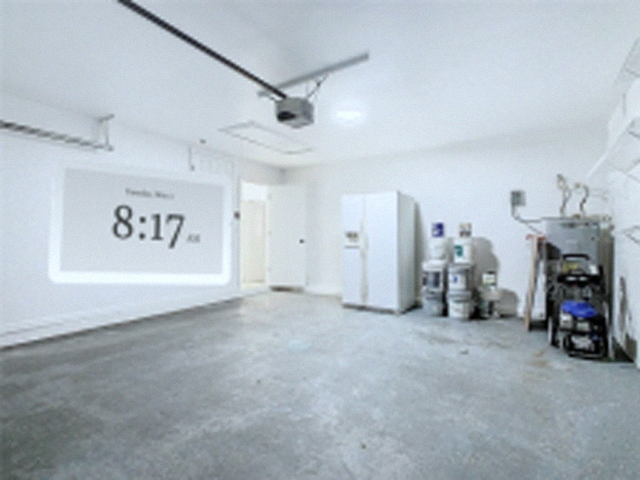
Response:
{"hour": 8, "minute": 17}
